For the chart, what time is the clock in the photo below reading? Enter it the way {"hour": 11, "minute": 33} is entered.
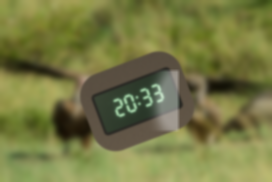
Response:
{"hour": 20, "minute": 33}
